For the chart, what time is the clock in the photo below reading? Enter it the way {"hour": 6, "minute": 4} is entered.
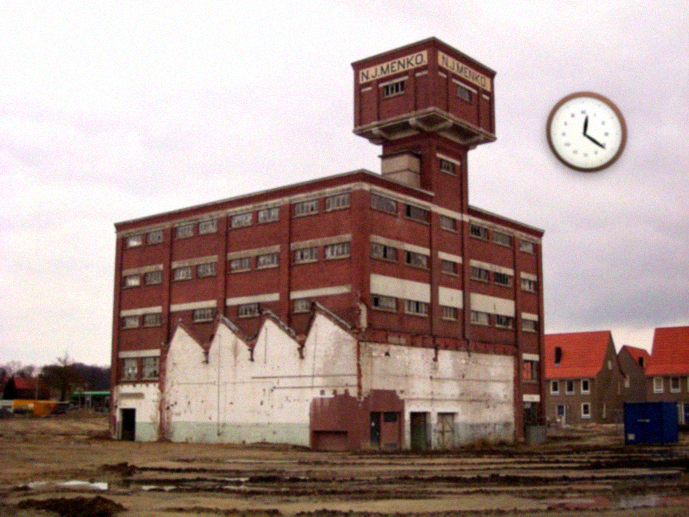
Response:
{"hour": 12, "minute": 21}
